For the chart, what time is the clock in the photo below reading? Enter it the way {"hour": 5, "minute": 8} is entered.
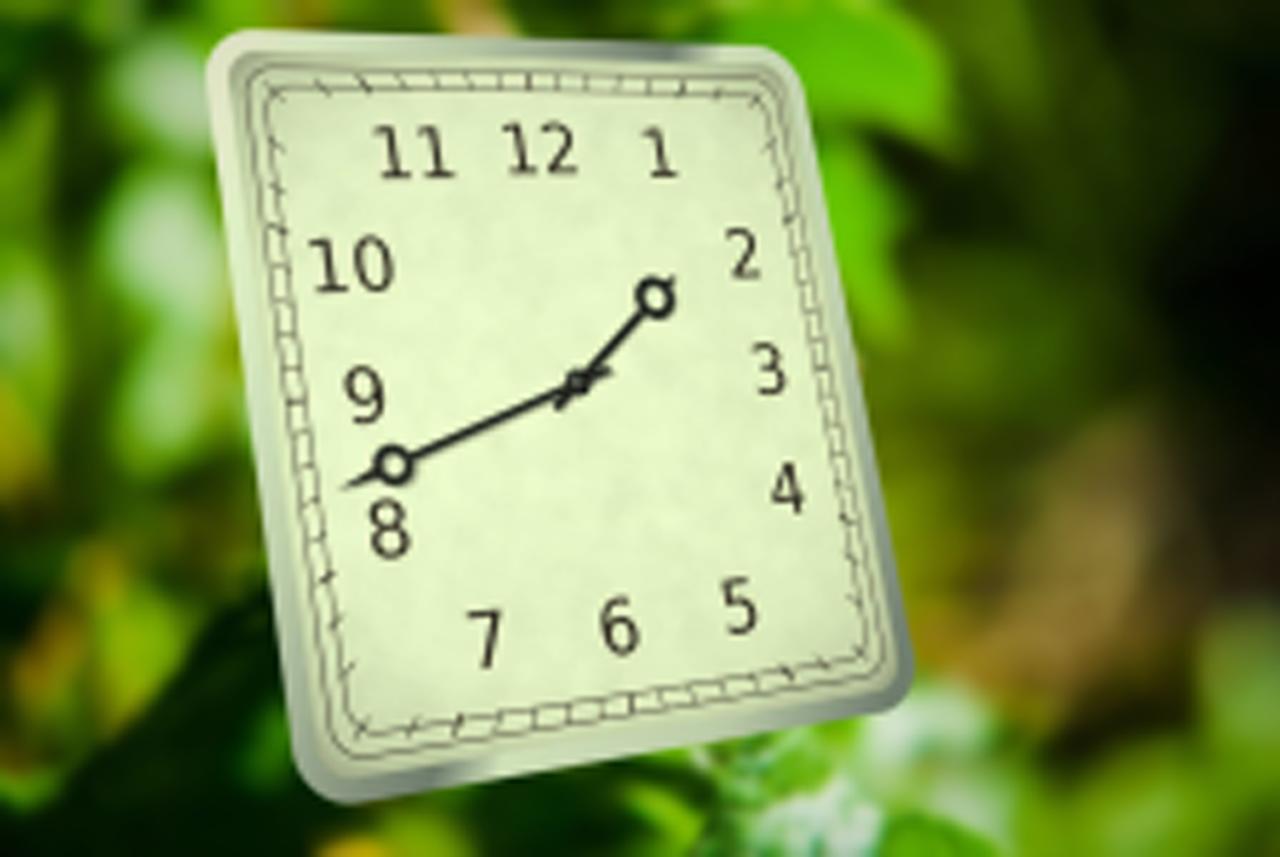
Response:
{"hour": 1, "minute": 42}
